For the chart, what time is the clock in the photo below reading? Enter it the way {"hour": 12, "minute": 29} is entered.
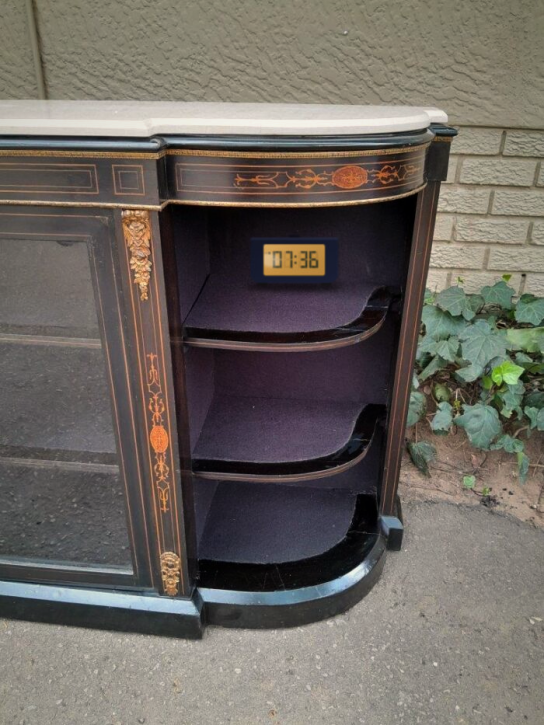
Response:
{"hour": 7, "minute": 36}
